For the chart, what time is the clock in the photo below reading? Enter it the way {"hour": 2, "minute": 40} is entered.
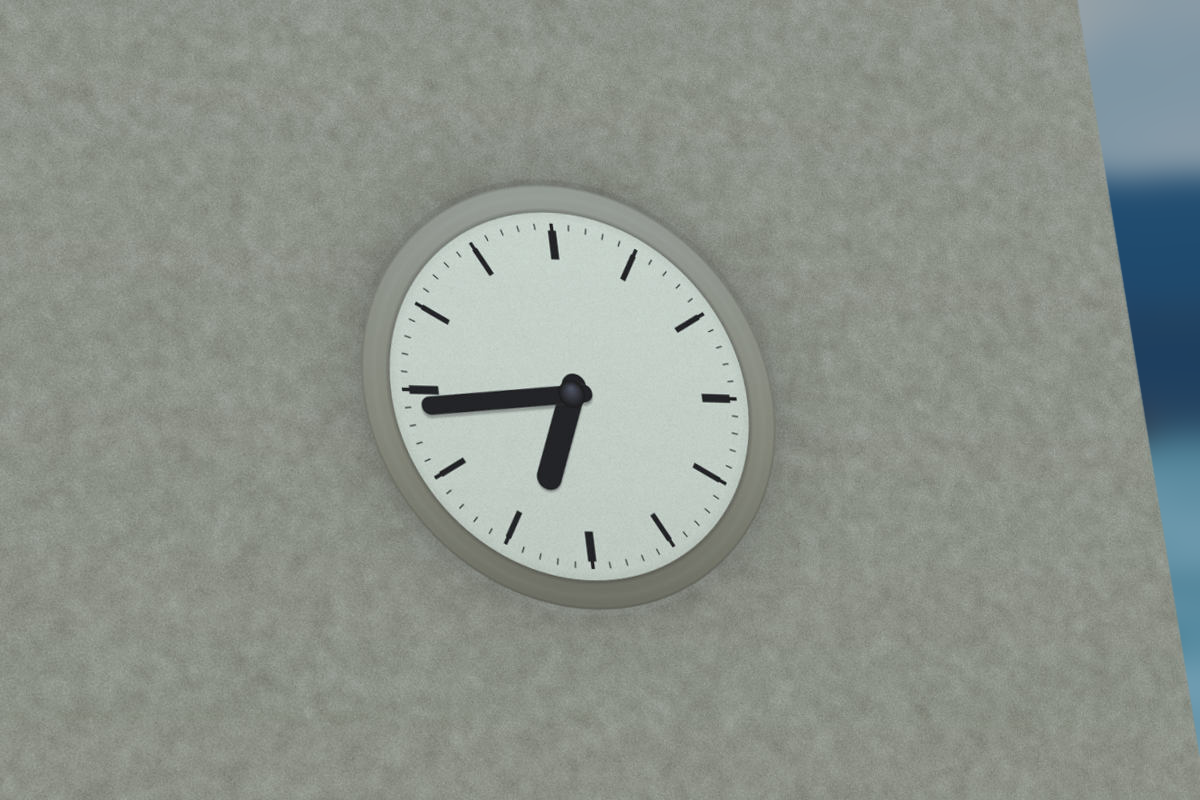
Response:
{"hour": 6, "minute": 44}
